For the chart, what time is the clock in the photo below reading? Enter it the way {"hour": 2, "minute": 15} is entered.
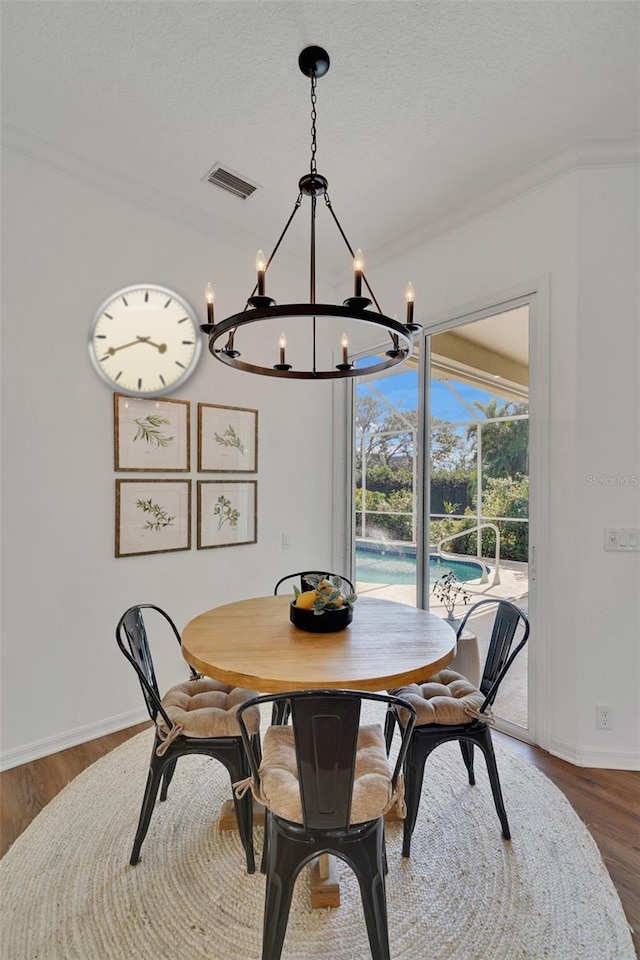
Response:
{"hour": 3, "minute": 41}
